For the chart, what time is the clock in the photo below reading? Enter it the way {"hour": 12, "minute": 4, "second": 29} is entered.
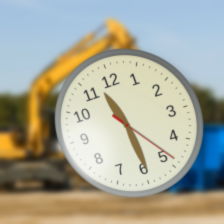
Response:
{"hour": 11, "minute": 29, "second": 24}
